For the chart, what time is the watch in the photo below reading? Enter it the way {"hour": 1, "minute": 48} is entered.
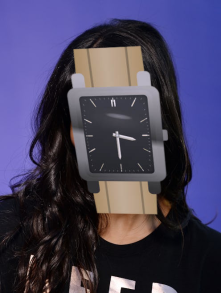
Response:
{"hour": 3, "minute": 30}
